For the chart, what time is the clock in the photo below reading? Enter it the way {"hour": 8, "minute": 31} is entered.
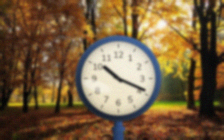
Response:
{"hour": 10, "minute": 19}
